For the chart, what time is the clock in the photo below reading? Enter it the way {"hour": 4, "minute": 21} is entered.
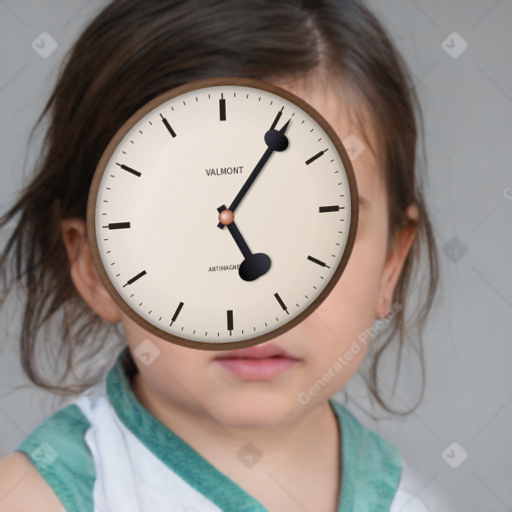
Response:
{"hour": 5, "minute": 6}
